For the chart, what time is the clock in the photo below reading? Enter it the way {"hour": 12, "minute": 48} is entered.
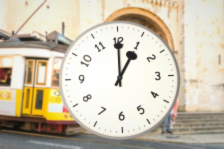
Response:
{"hour": 1, "minute": 0}
